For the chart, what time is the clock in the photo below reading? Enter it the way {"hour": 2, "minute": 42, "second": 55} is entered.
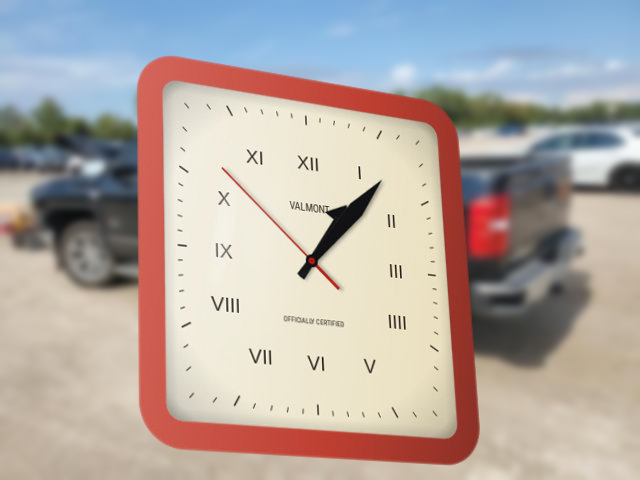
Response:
{"hour": 1, "minute": 6, "second": 52}
